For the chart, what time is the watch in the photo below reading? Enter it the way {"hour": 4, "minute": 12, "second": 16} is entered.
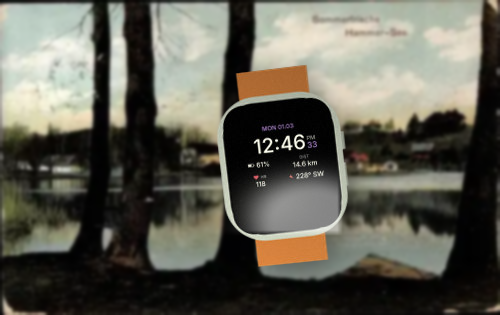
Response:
{"hour": 12, "minute": 46, "second": 33}
